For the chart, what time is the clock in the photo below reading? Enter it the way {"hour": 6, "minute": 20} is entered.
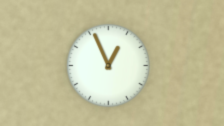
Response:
{"hour": 12, "minute": 56}
